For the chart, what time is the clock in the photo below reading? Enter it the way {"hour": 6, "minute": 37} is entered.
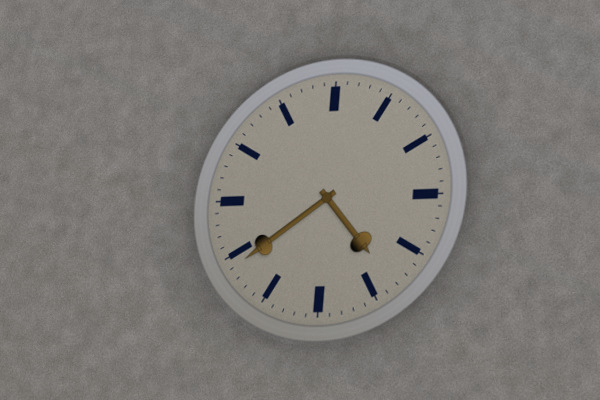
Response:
{"hour": 4, "minute": 39}
